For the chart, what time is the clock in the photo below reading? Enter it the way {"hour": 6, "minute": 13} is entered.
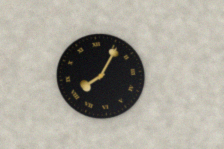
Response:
{"hour": 8, "minute": 6}
